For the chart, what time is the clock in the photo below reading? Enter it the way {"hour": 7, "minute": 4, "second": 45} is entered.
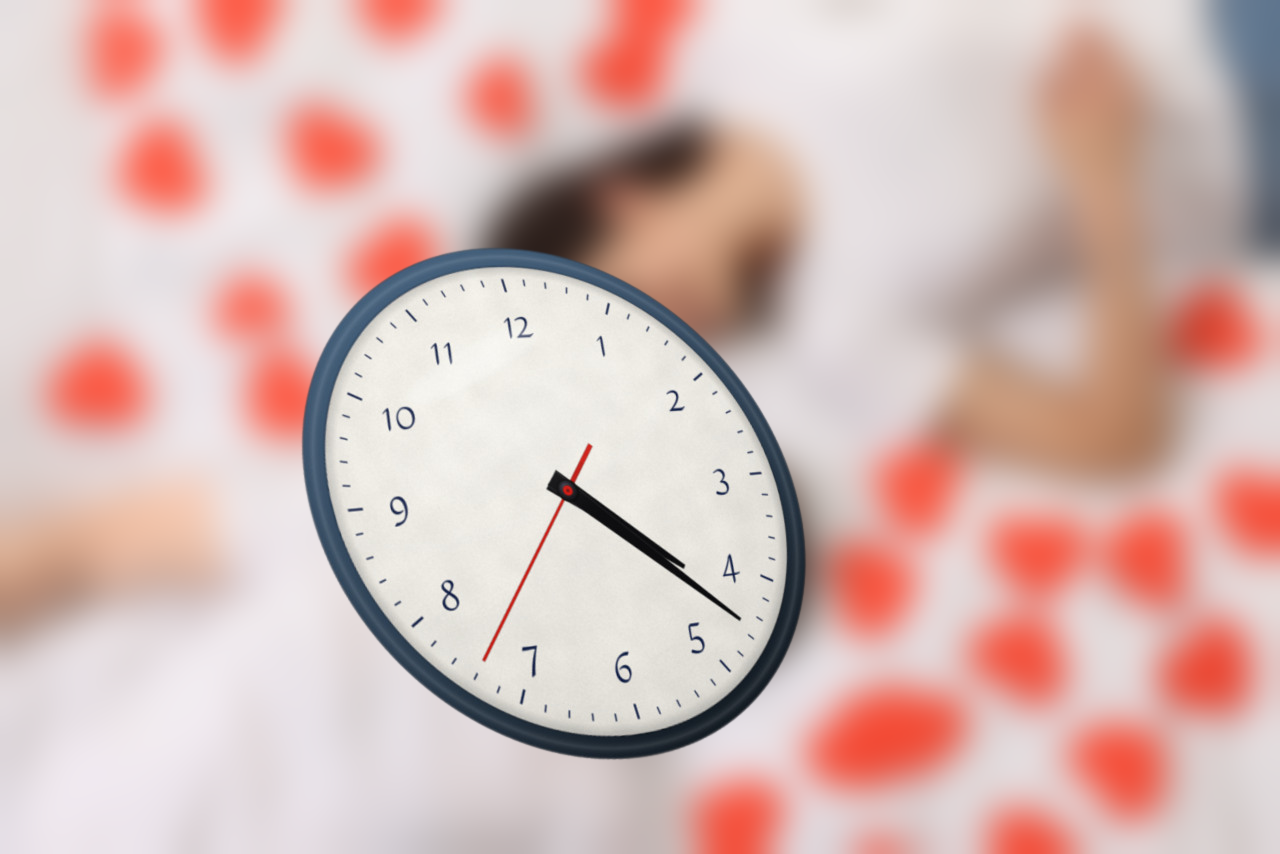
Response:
{"hour": 4, "minute": 22, "second": 37}
